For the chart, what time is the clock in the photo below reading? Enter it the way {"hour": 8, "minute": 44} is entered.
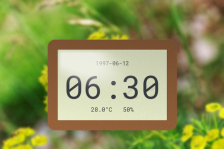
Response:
{"hour": 6, "minute": 30}
